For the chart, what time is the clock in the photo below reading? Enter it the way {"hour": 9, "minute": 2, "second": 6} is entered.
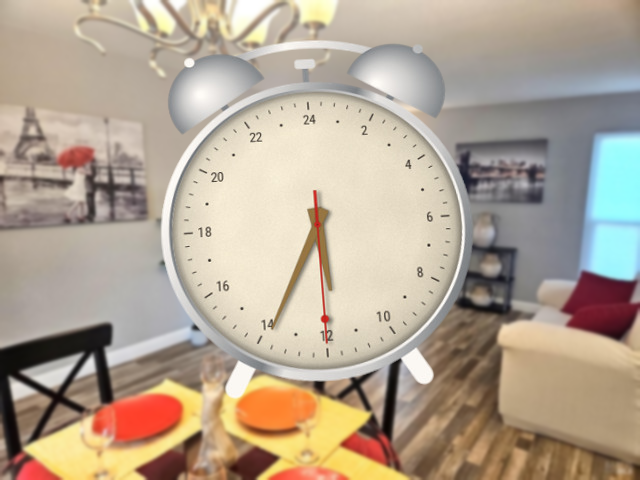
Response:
{"hour": 11, "minute": 34, "second": 30}
